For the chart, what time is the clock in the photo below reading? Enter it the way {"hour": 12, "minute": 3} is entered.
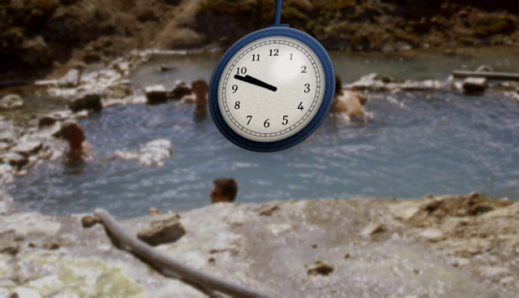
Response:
{"hour": 9, "minute": 48}
